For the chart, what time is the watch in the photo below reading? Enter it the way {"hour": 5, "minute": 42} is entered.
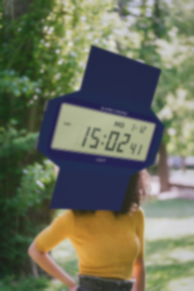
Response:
{"hour": 15, "minute": 2}
